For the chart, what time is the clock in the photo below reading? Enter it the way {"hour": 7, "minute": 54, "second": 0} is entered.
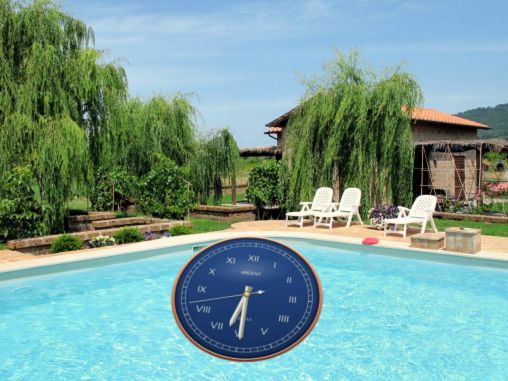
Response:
{"hour": 6, "minute": 29, "second": 42}
